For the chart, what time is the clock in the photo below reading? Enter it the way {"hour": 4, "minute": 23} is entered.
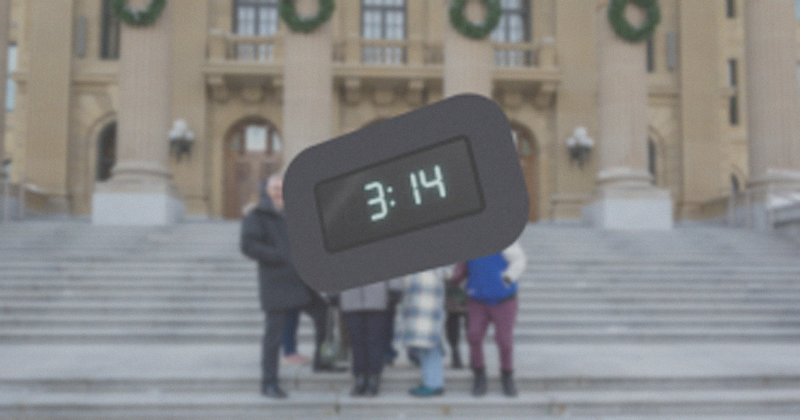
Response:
{"hour": 3, "minute": 14}
